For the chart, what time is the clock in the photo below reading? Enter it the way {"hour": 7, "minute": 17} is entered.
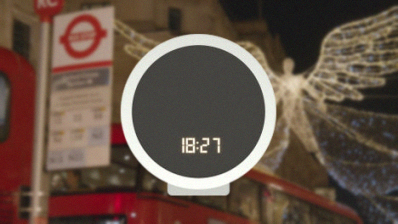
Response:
{"hour": 18, "minute": 27}
